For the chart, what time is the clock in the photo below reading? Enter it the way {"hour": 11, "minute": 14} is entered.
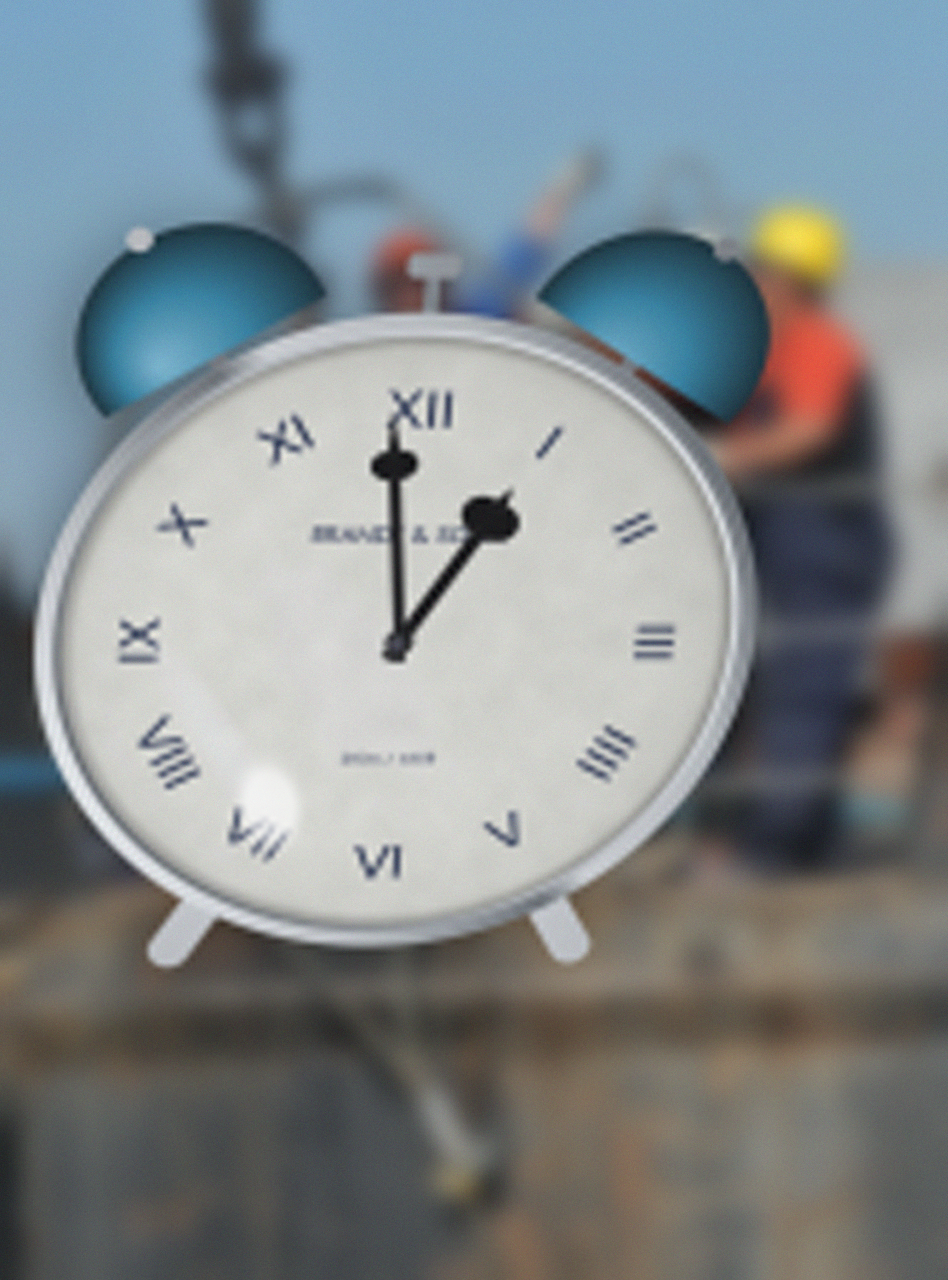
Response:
{"hour": 12, "minute": 59}
